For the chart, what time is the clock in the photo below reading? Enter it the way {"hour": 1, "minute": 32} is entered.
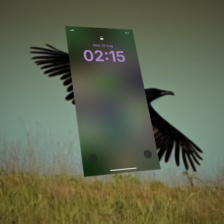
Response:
{"hour": 2, "minute": 15}
